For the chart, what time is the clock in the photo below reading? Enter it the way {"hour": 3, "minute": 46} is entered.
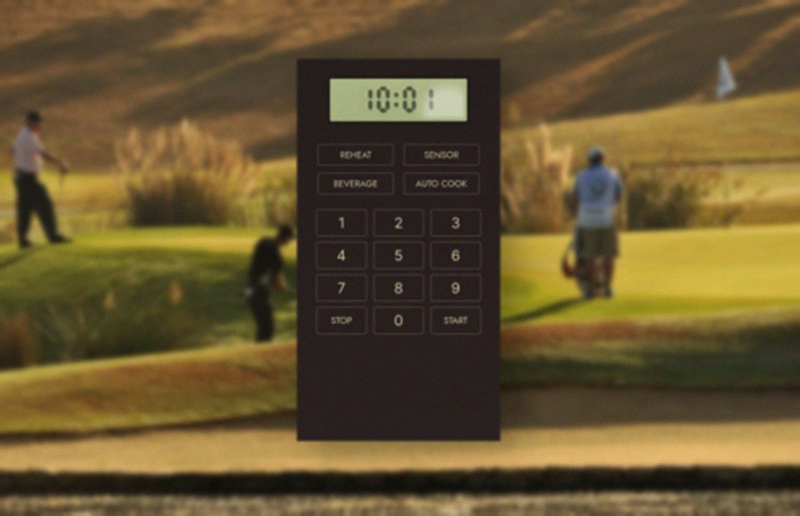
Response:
{"hour": 10, "minute": 1}
